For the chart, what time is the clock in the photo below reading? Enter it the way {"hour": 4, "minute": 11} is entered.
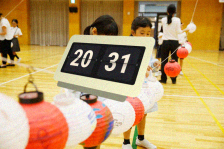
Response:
{"hour": 20, "minute": 31}
